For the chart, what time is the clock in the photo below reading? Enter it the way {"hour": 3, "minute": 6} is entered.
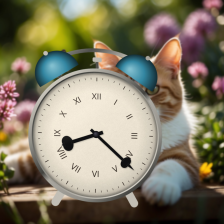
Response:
{"hour": 8, "minute": 22}
